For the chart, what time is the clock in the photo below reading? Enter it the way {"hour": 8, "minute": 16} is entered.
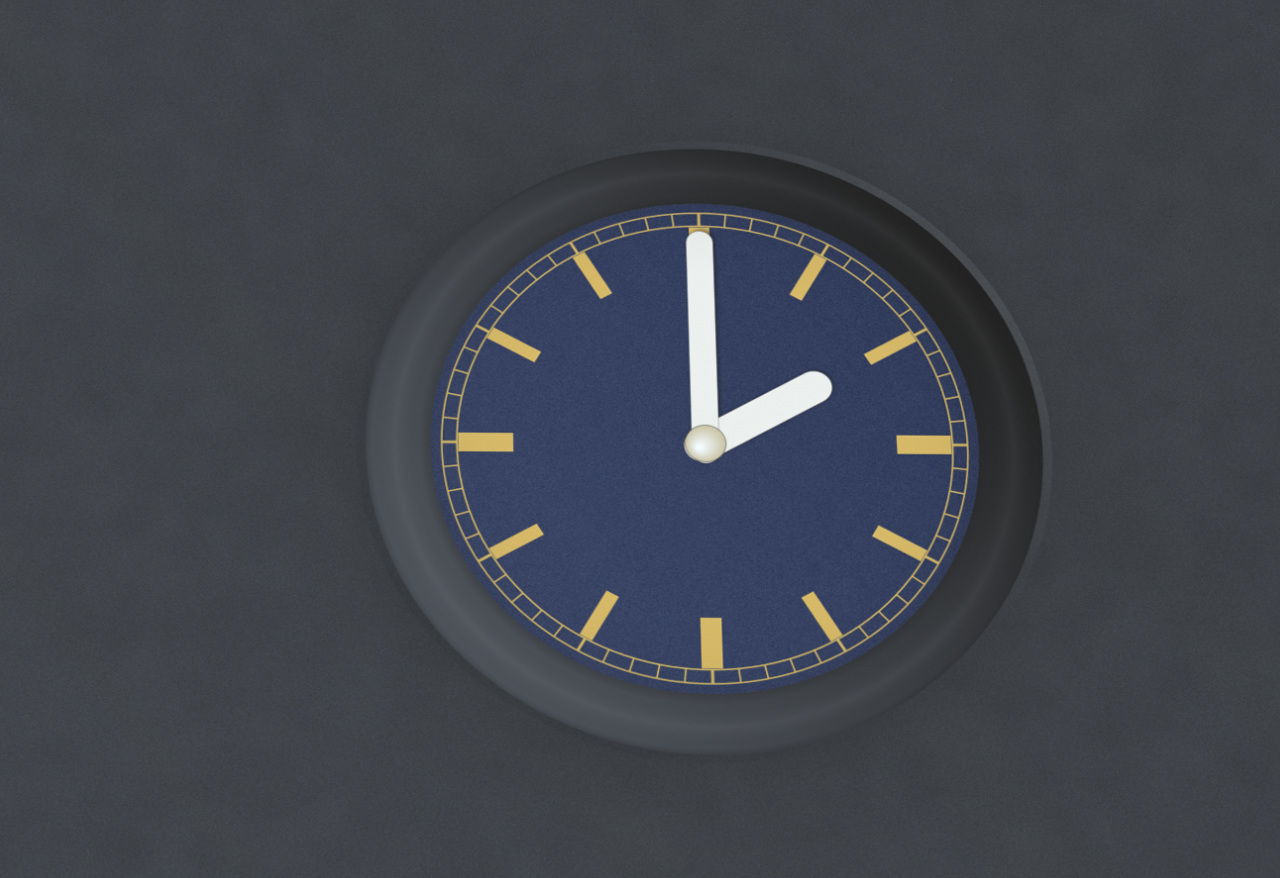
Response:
{"hour": 2, "minute": 0}
